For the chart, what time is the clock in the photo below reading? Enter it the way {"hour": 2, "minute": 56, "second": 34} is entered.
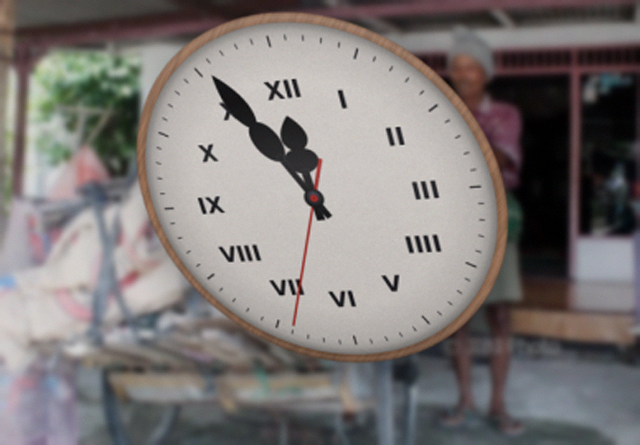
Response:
{"hour": 11, "minute": 55, "second": 34}
